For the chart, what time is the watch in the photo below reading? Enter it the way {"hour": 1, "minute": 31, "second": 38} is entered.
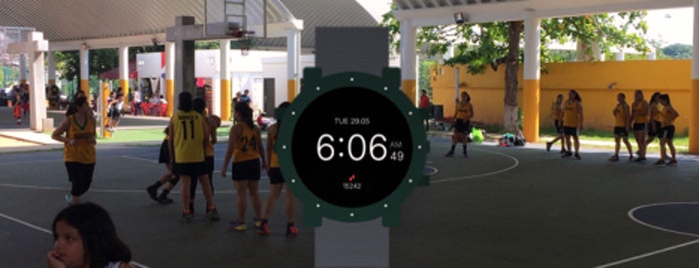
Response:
{"hour": 6, "minute": 6, "second": 49}
